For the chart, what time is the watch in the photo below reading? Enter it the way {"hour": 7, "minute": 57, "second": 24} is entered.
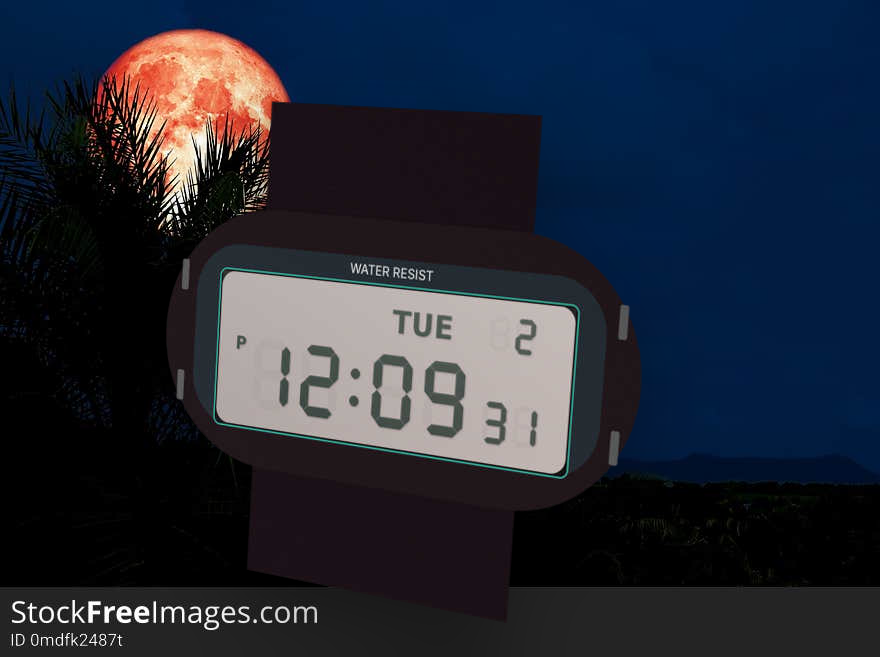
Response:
{"hour": 12, "minute": 9, "second": 31}
